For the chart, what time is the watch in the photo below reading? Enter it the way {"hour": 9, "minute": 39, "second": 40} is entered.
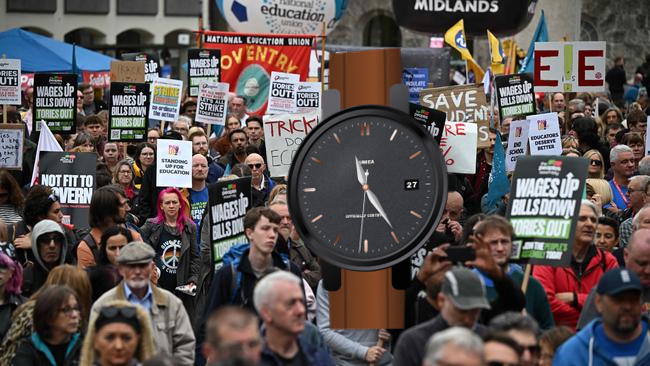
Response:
{"hour": 11, "minute": 24, "second": 31}
